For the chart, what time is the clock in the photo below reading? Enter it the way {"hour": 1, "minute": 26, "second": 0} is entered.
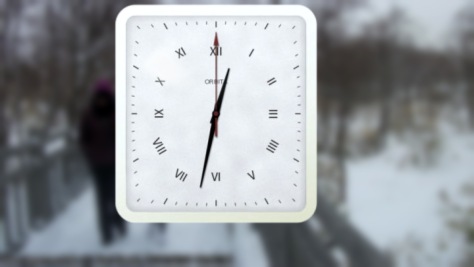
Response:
{"hour": 12, "minute": 32, "second": 0}
